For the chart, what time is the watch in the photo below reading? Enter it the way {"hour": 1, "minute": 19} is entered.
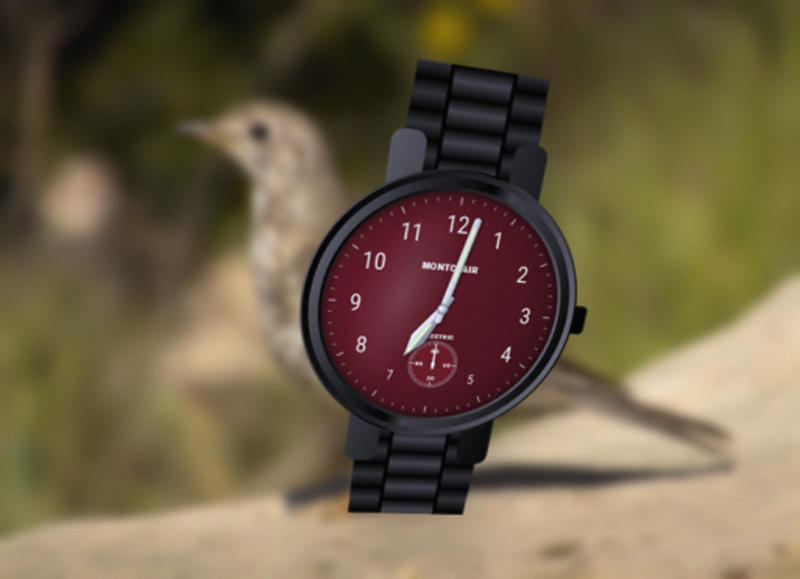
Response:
{"hour": 7, "minute": 2}
